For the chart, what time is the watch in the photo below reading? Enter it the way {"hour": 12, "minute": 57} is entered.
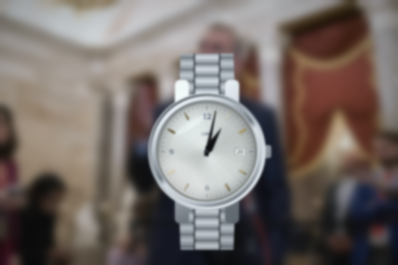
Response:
{"hour": 1, "minute": 2}
